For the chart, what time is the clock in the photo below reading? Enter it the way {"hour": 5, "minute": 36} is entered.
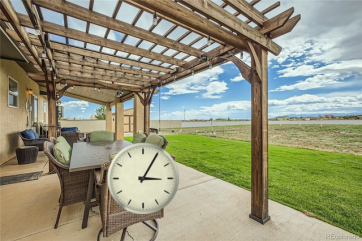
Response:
{"hour": 3, "minute": 5}
